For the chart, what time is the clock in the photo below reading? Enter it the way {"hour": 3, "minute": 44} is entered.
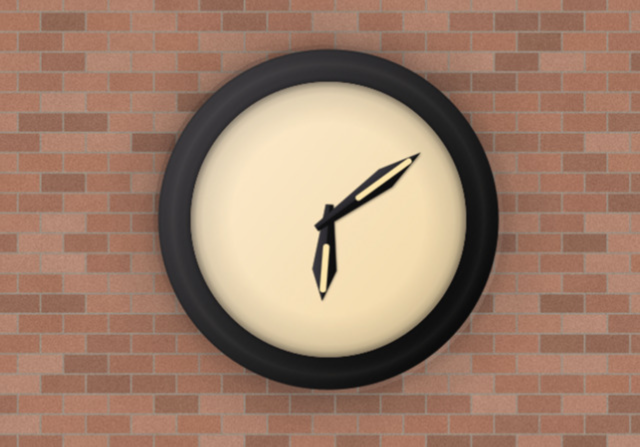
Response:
{"hour": 6, "minute": 9}
